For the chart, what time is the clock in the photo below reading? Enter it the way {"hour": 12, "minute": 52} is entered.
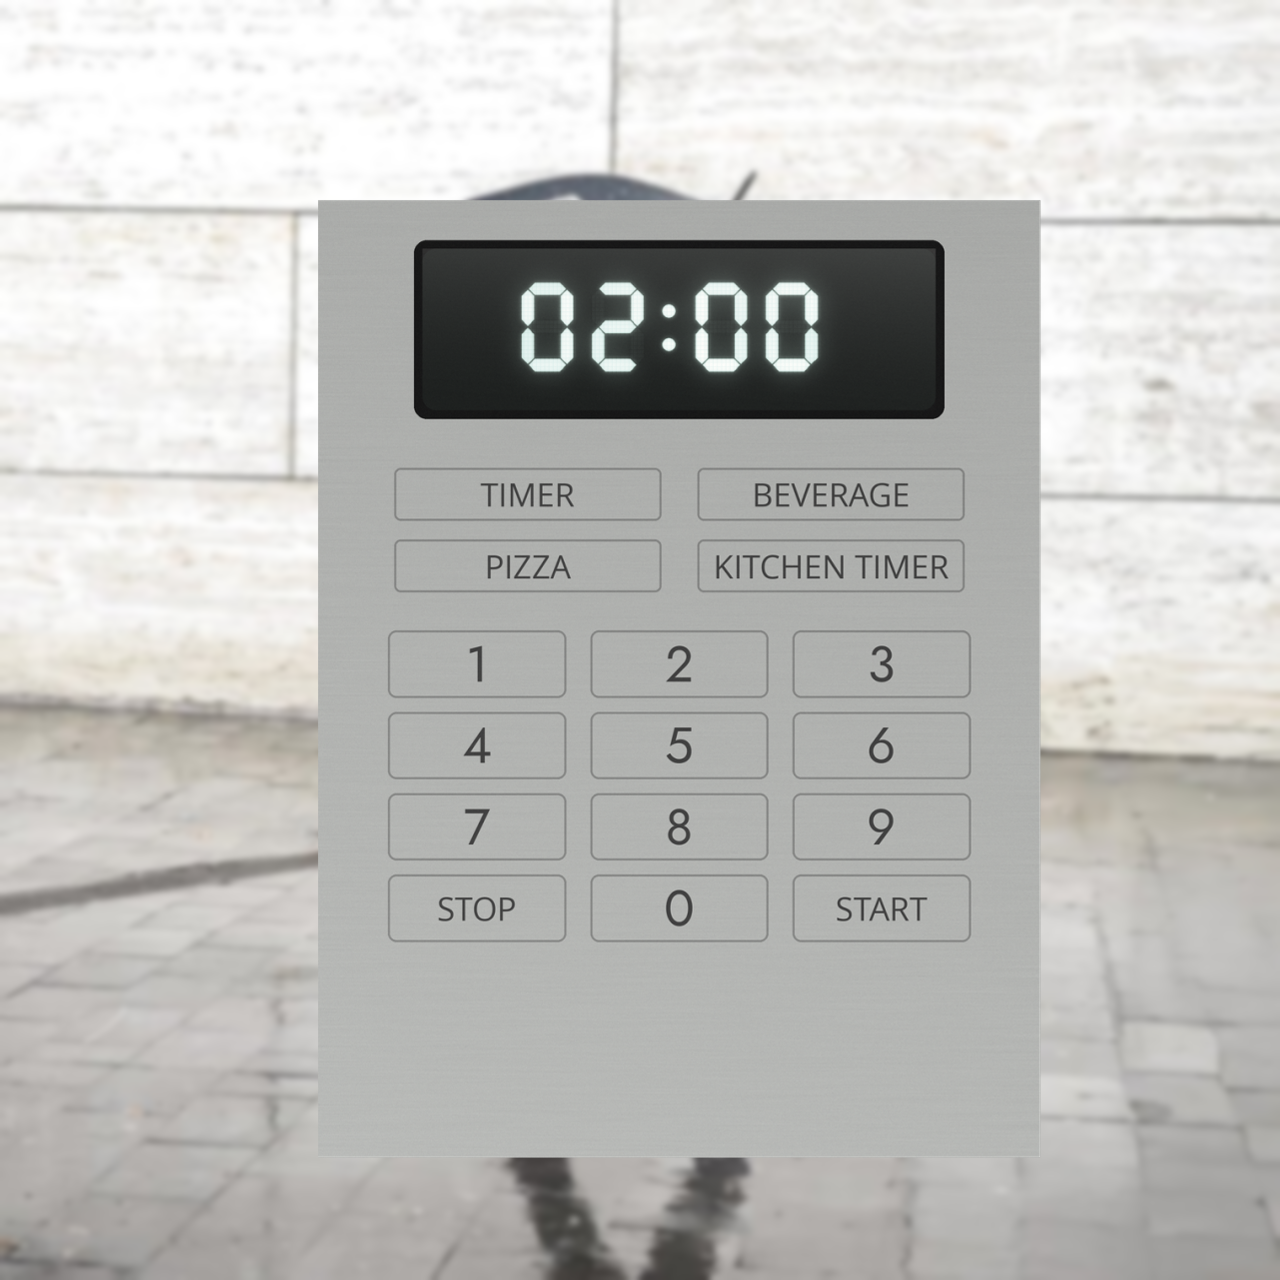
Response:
{"hour": 2, "minute": 0}
